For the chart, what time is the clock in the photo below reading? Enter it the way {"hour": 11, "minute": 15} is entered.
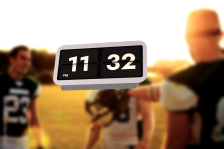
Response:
{"hour": 11, "minute": 32}
